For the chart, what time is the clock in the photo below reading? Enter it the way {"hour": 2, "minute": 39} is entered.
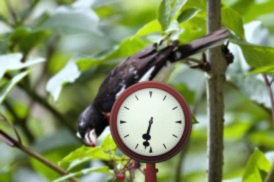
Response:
{"hour": 6, "minute": 32}
